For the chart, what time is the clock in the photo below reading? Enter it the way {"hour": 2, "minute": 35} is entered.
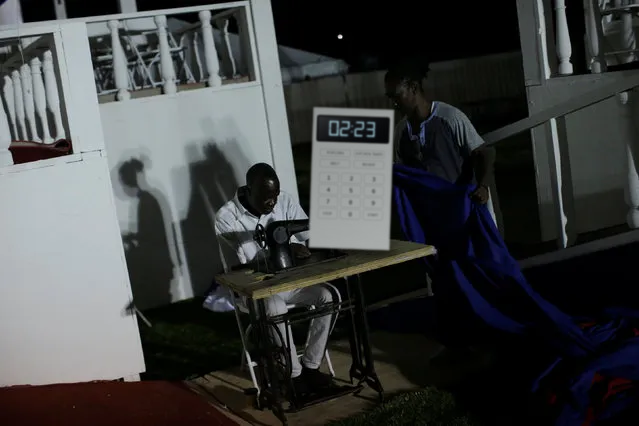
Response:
{"hour": 2, "minute": 23}
